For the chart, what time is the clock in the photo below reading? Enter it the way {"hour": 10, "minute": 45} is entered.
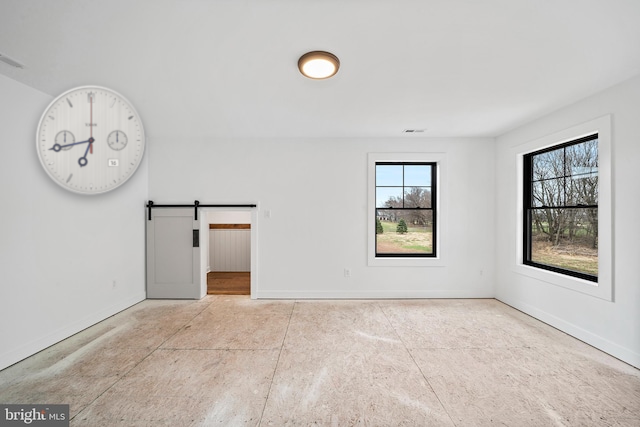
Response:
{"hour": 6, "minute": 43}
